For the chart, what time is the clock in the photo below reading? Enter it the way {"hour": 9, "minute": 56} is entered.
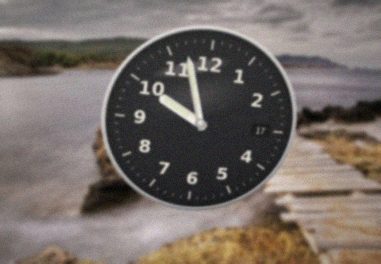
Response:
{"hour": 9, "minute": 57}
